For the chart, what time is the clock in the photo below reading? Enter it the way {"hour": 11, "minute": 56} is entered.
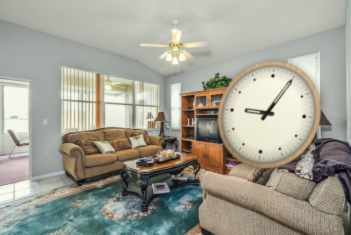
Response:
{"hour": 9, "minute": 5}
